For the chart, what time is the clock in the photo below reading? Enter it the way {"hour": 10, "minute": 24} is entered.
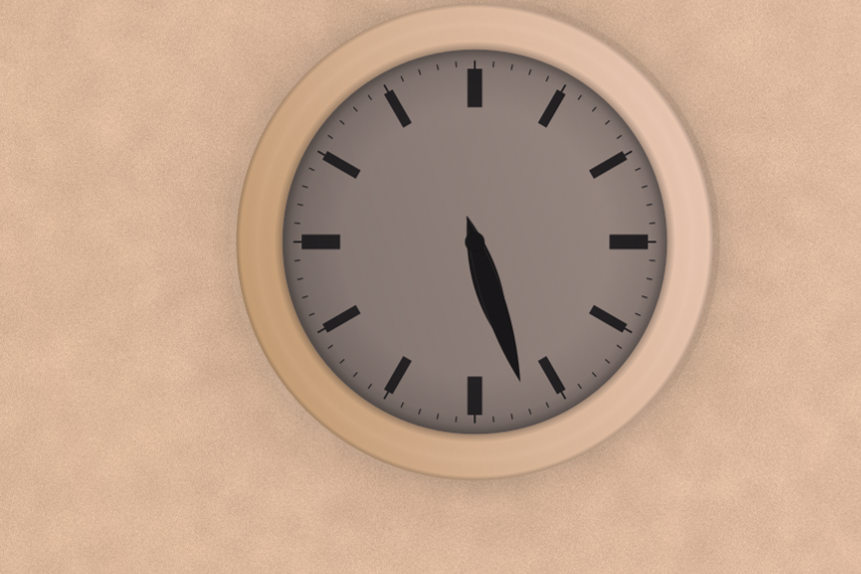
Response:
{"hour": 5, "minute": 27}
